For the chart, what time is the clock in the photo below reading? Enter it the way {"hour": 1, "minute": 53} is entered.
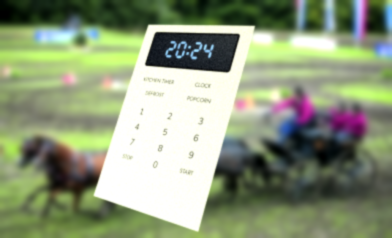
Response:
{"hour": 20, "minute": 24}
